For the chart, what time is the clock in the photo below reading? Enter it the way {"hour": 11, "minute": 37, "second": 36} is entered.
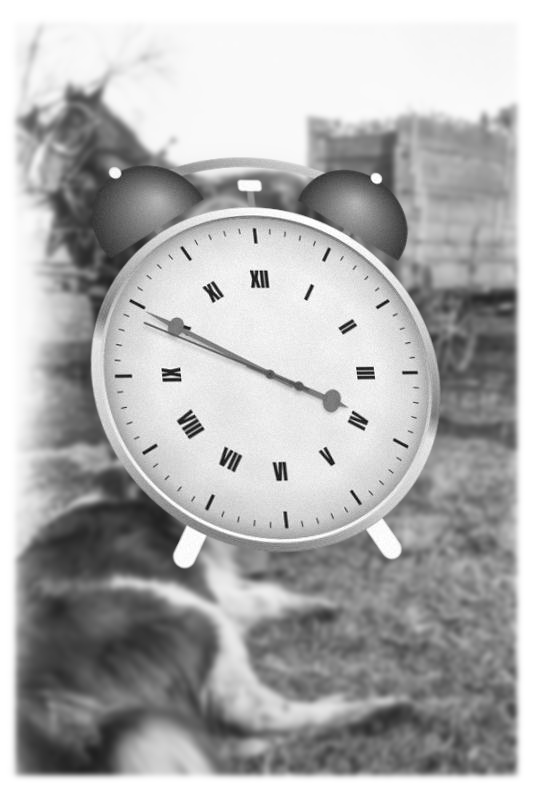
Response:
{"hour": 3, "minute": 49, "second": 49}
